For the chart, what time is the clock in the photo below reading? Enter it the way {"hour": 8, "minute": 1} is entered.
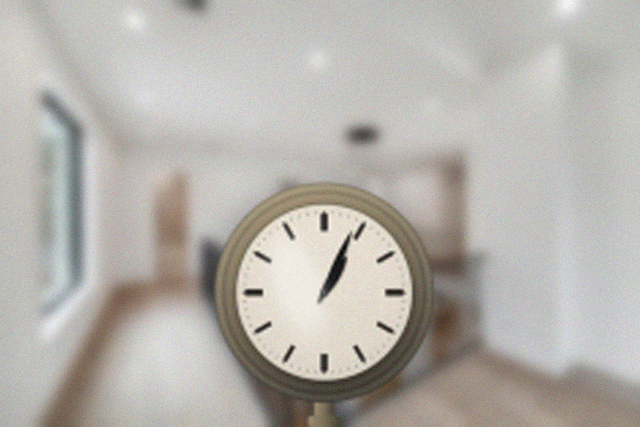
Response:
{"hour": 1, "minute": 4}
